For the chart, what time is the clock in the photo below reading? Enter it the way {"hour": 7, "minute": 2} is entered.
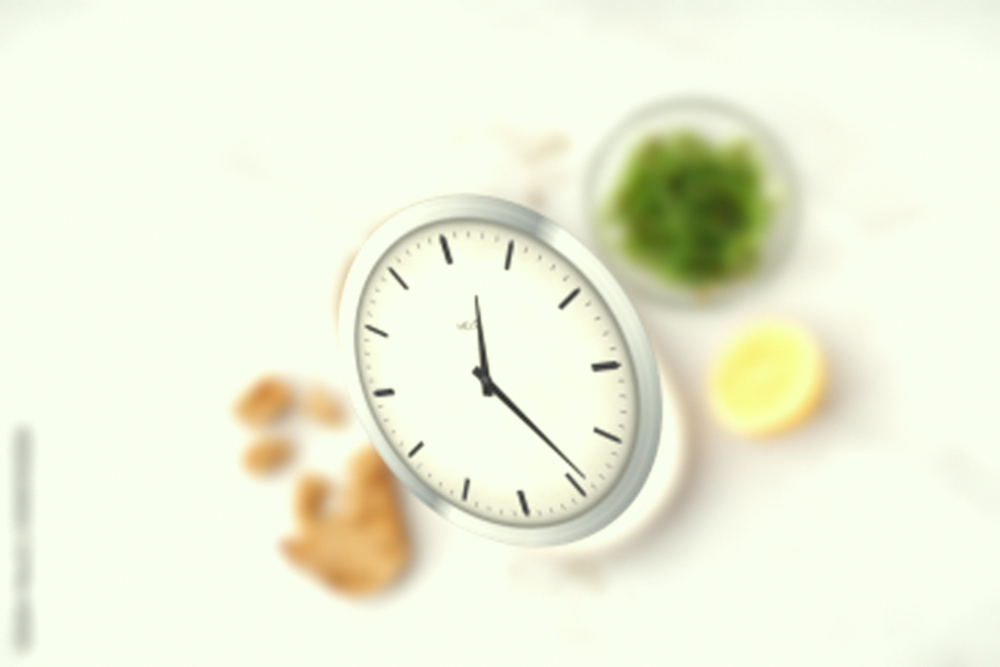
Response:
{"hour": 12, "minute": 24}
